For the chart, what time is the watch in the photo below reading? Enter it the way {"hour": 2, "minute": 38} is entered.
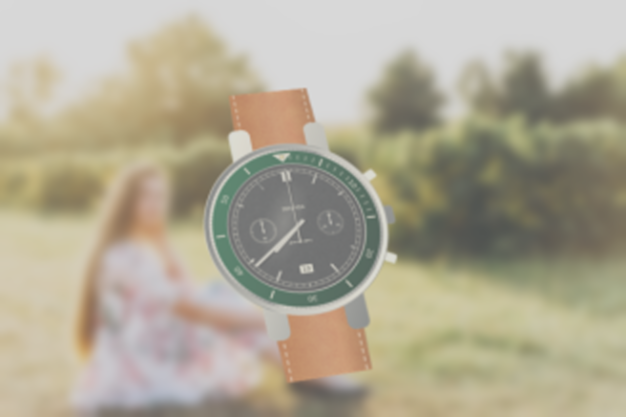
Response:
{"hour": 7, "minute": 39}
